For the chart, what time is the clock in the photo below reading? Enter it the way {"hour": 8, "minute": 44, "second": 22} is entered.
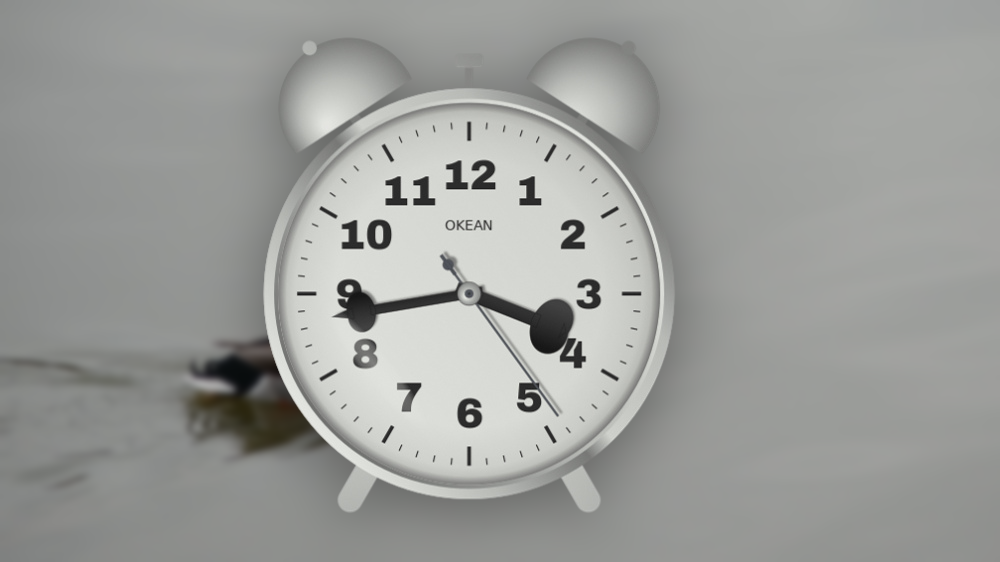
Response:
{"hour": 3, "minute": 43, "second": 24}
